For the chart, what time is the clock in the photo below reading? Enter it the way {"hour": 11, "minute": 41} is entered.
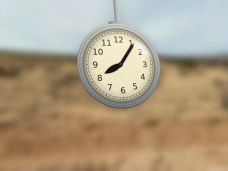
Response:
{"hour": 8, "minute": 6}
